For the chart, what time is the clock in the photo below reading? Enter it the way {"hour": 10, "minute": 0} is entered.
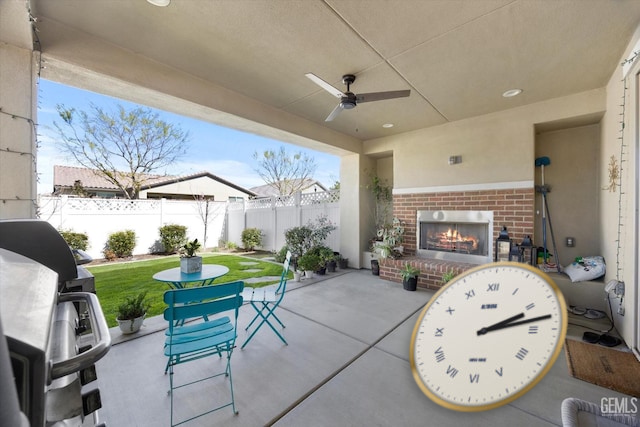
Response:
{"hour": 2, "minute": 13}
